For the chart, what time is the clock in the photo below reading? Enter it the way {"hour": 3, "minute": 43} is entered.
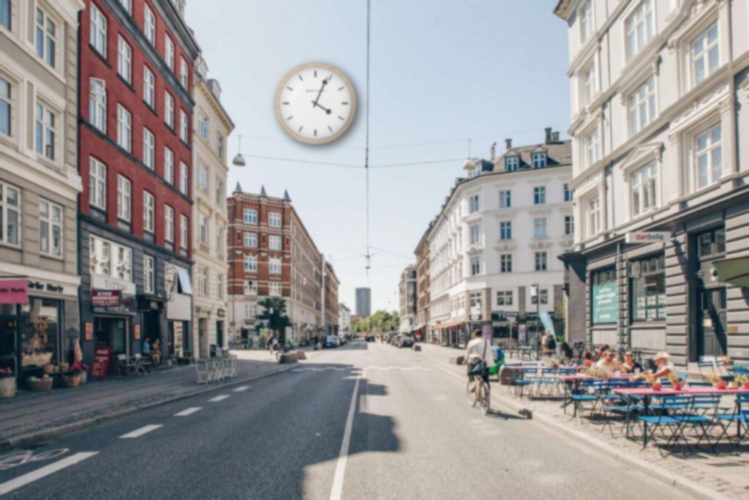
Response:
{"hour": 4, "minute": 4}
